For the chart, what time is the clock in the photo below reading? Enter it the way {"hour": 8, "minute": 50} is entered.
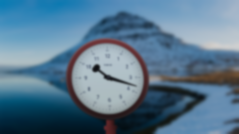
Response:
{"hour": 10, "minute": 18}
